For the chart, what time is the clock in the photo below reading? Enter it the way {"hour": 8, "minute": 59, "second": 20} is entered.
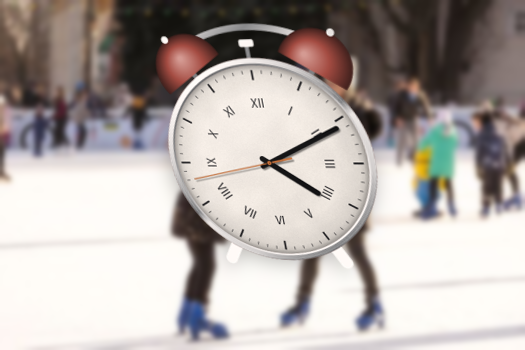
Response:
{"hour": 4, "minute": 10, "second": 43}
